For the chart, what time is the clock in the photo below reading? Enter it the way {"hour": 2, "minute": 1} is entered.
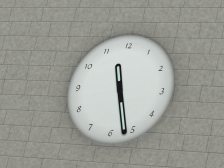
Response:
{"hour": 11, "minute": 27}
